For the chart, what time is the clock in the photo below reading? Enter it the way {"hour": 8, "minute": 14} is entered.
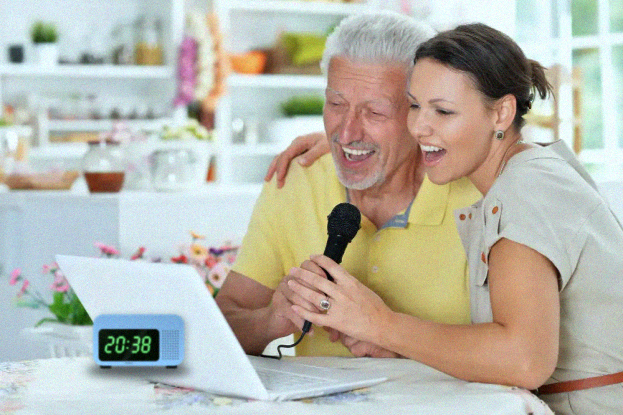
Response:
{"hour": 20, "minute": 38}
